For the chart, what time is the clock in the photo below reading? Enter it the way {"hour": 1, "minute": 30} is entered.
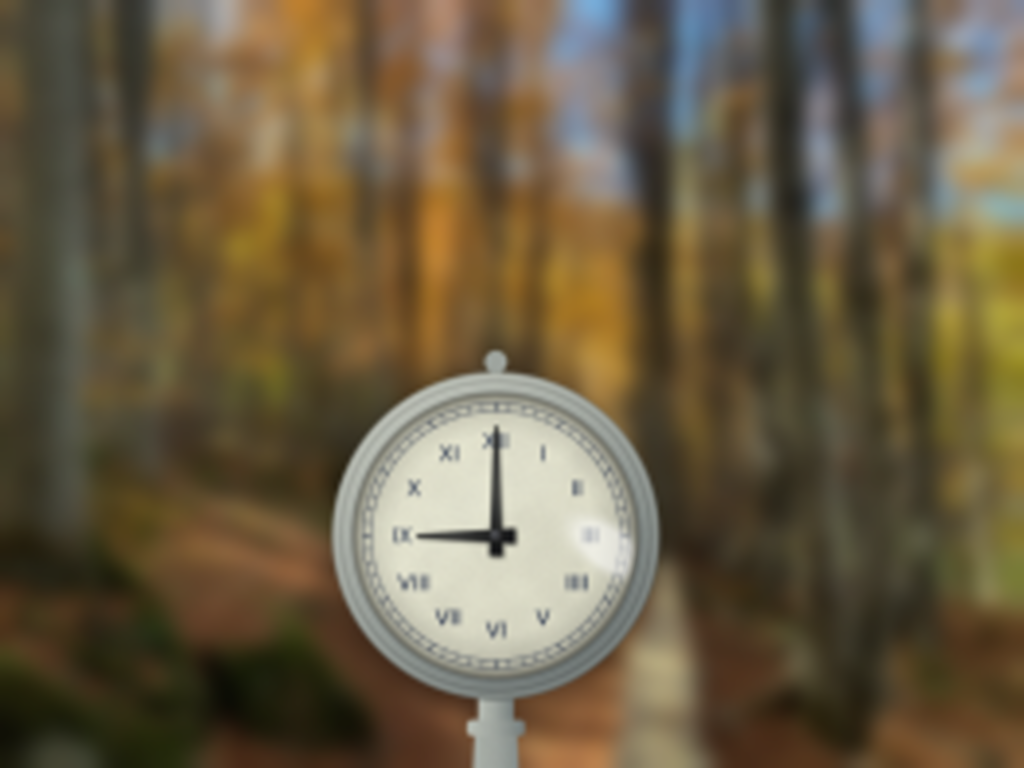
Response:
{"hour": 9, "minute": 0}
